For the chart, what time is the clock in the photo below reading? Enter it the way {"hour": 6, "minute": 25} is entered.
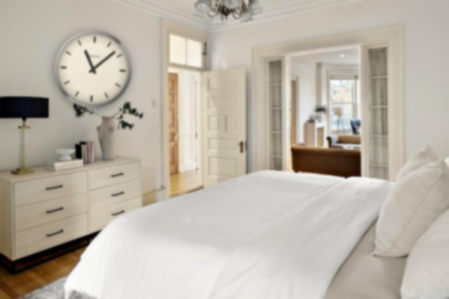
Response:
{"hour": 11, "minute": 8}
